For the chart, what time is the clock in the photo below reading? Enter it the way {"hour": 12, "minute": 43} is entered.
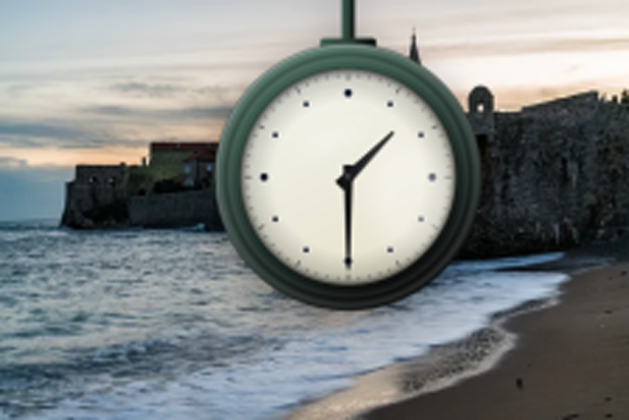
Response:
{"hour": 1, "minute": 30}
